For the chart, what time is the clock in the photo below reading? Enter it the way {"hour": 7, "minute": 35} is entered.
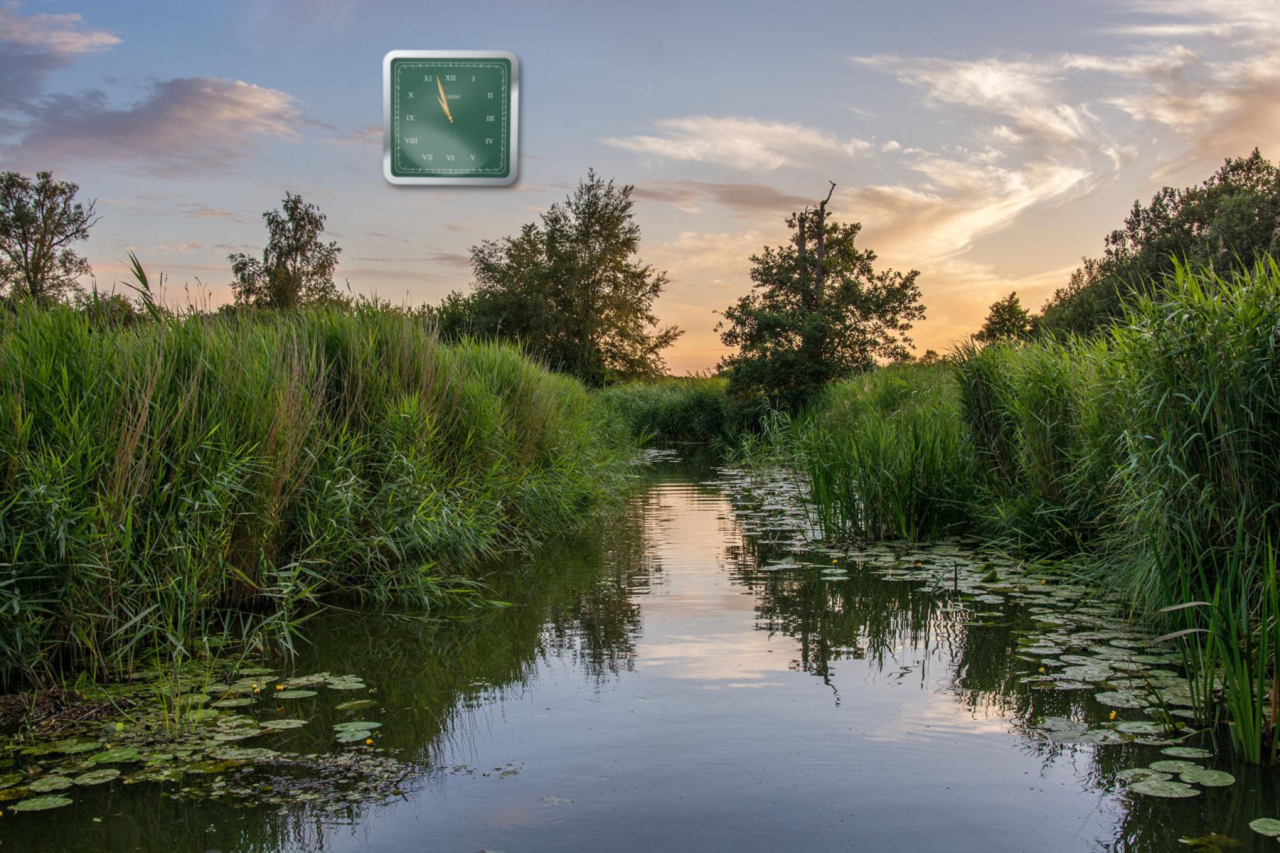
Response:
{"hour": 10, "minute": 57}
